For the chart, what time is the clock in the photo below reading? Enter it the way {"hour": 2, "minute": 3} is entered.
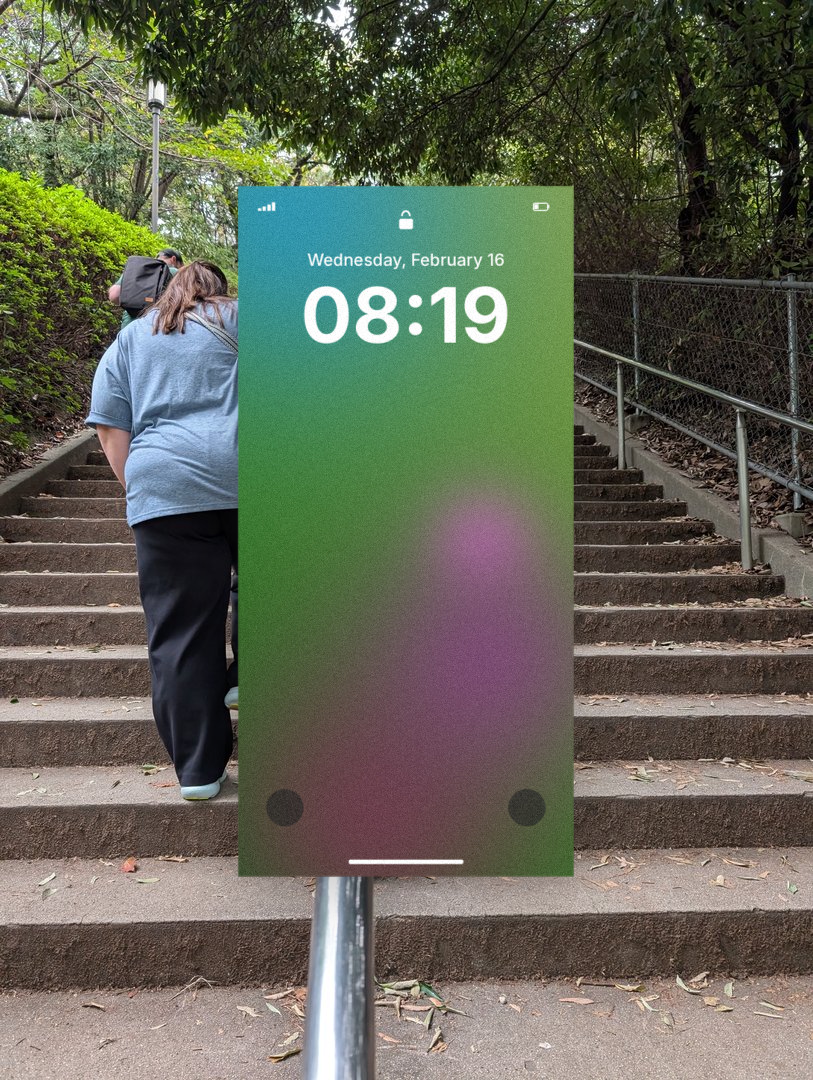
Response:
{"hour": 8, "minute": 19}
